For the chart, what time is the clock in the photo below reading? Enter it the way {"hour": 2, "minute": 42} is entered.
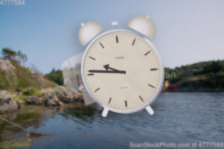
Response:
{"hour": 9, "minute": 46}
